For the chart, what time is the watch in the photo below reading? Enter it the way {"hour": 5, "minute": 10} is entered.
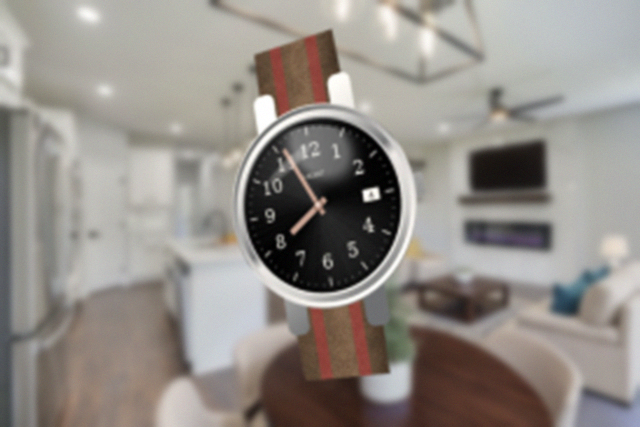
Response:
{"hour": 7, "minute": 56}
